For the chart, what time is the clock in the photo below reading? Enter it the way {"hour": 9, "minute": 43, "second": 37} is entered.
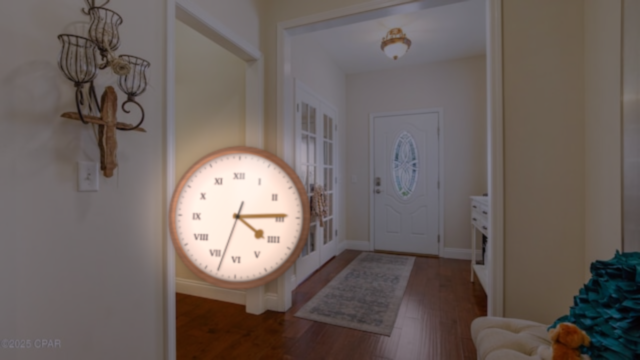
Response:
{"hour": 4, "minute": 14, "second": 33}
